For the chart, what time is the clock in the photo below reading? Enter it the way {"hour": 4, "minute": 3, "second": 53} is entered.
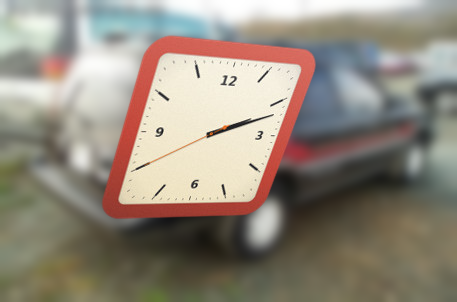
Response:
{"hour": 2, "minute": 11, "second": 40}
